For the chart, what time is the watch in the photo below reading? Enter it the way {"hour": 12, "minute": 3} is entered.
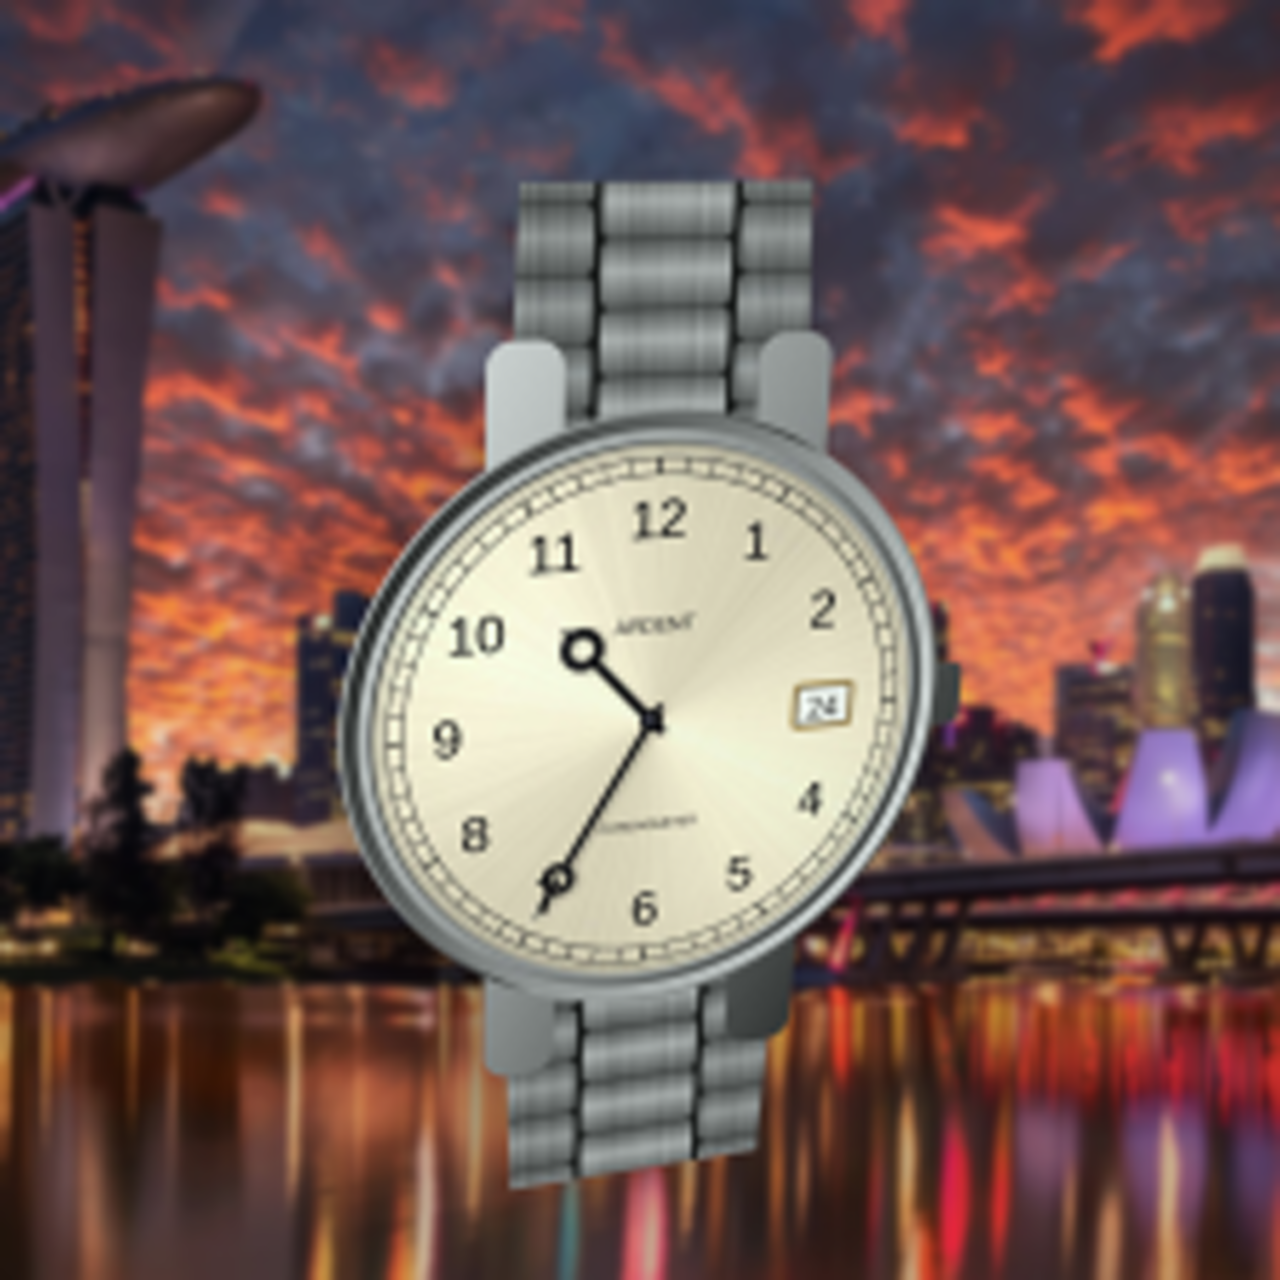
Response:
{"hour": 10, "minute": 35}
